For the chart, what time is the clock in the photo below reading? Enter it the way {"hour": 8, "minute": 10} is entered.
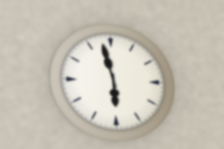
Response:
{"hour": 5, "minute": 58}
